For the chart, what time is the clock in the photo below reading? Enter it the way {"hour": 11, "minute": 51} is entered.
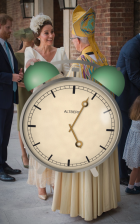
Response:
{"hour": 5, "minute": 4}
